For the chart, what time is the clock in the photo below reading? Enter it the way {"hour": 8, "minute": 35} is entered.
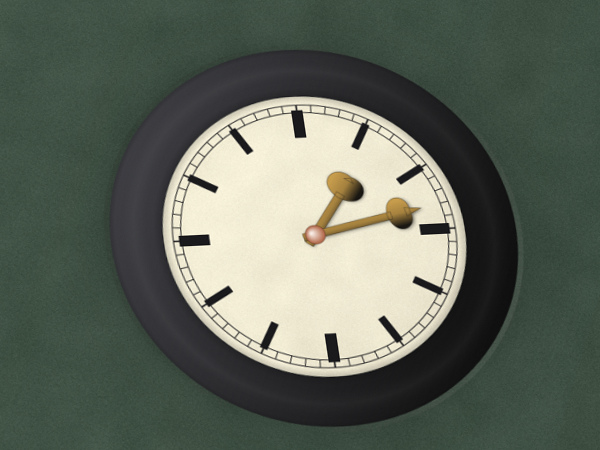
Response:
{"hour": 1, "minute": 13}
